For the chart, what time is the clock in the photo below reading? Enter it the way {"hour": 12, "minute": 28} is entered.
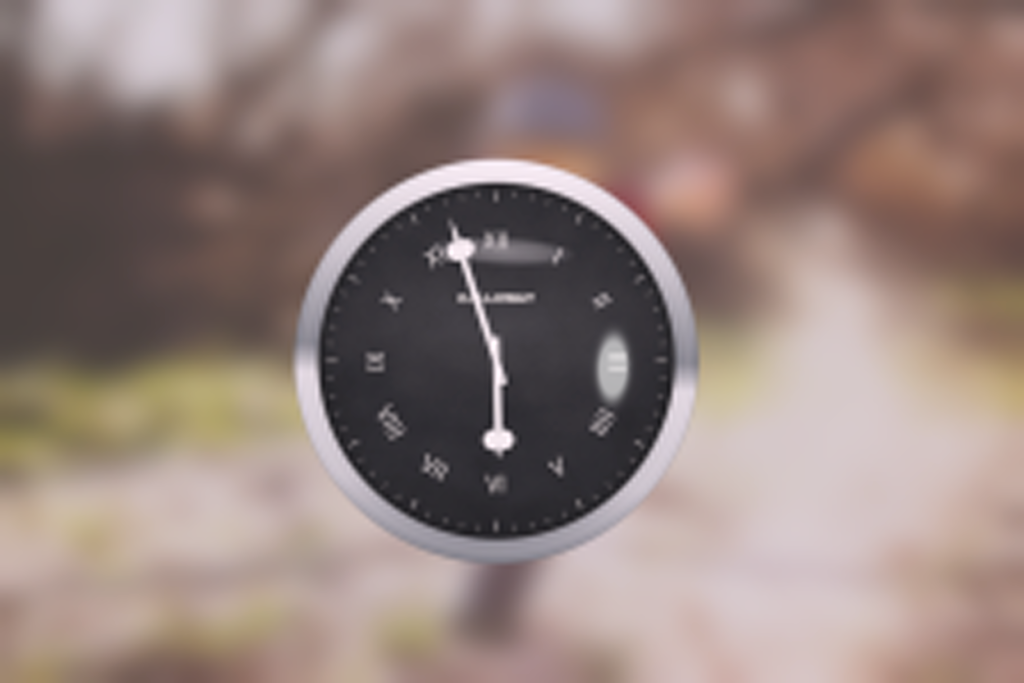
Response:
{"hour": 5, "minute": 57}
